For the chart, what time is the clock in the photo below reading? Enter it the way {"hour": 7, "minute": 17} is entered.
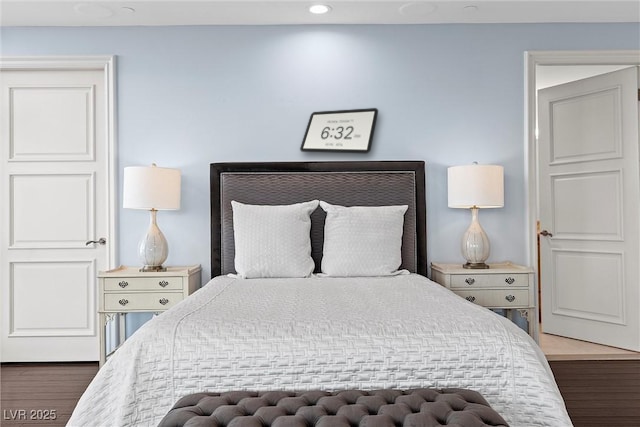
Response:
{"hour": 6, "minute": 32}
